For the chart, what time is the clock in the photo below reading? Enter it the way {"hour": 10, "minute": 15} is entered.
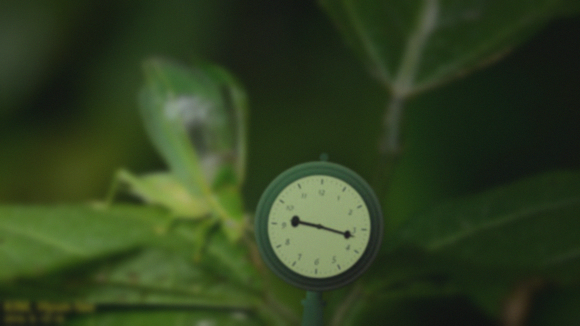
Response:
{"hour": 9, "minute": 17}
